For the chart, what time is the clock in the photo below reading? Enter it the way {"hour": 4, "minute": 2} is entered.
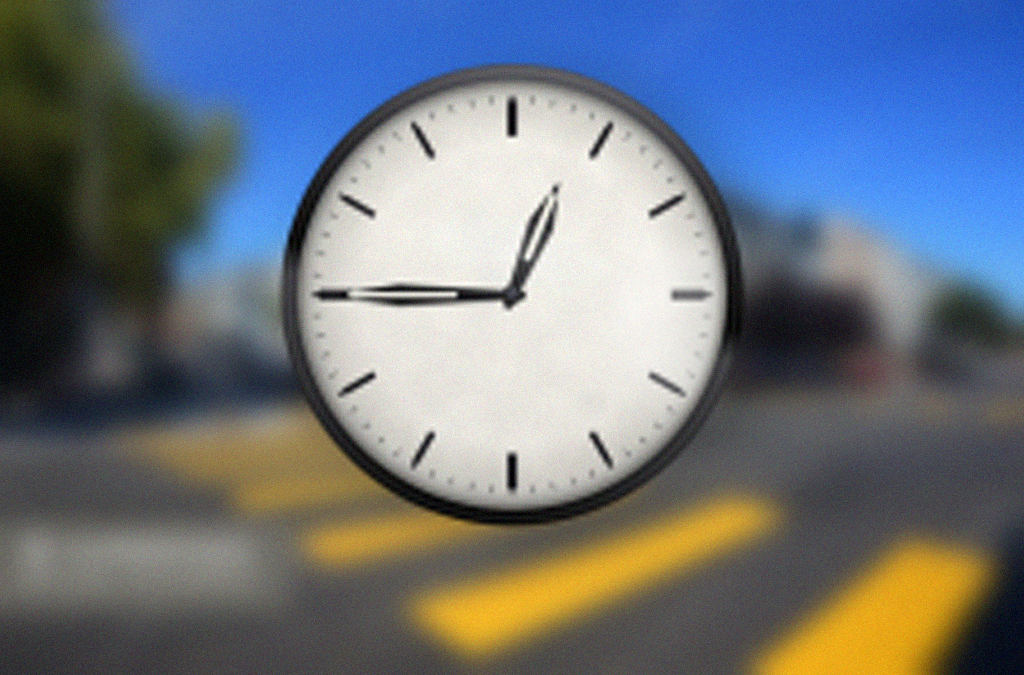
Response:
{"hour": 12, "minute": 45}
